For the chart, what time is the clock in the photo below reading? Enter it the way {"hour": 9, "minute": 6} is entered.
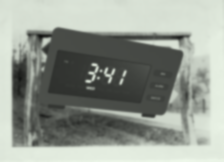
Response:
{"hour": 3, "minute": 41}
